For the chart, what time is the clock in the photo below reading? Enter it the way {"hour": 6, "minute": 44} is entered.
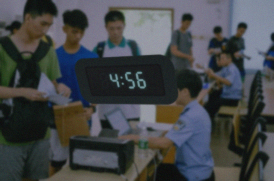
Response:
{"hour": 4, "minute": 56}
